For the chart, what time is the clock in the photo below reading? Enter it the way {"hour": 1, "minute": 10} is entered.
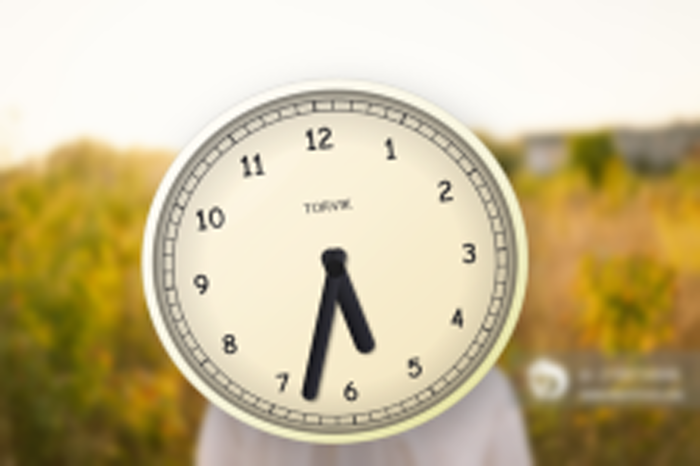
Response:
{"hour": 5, "minute": 33}
